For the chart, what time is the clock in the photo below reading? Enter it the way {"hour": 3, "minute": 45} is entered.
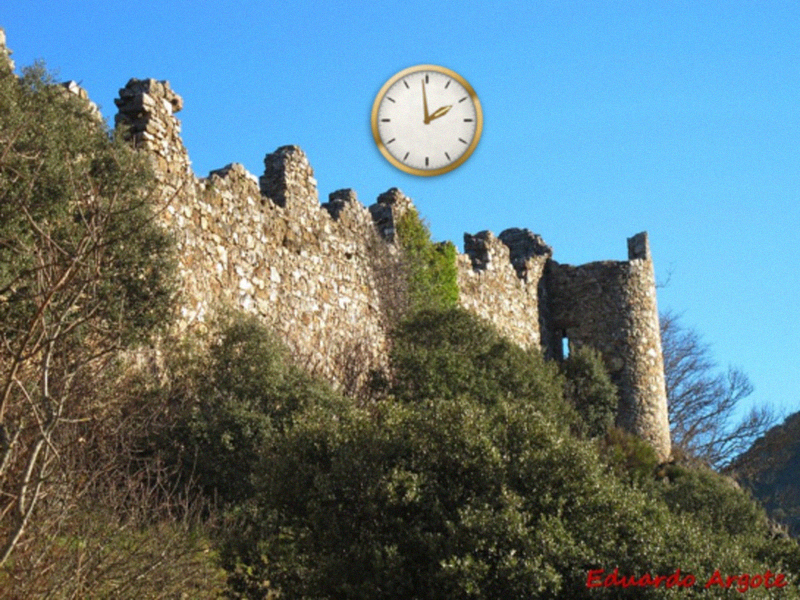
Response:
{"hour": 1, "minute": 59}
